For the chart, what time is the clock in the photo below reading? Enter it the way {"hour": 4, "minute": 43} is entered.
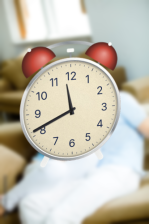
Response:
{"hour": 11, "minute": 41}
